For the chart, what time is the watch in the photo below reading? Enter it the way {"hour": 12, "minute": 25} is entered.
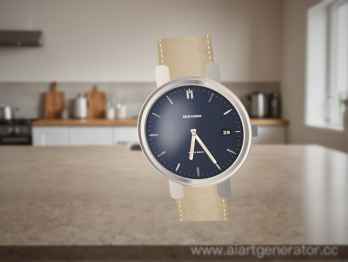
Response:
{"hour": 6, "minute": 25}
